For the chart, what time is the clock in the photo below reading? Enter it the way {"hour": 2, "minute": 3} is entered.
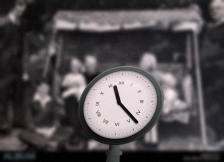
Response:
{"hour": 11, "minute": 23}
